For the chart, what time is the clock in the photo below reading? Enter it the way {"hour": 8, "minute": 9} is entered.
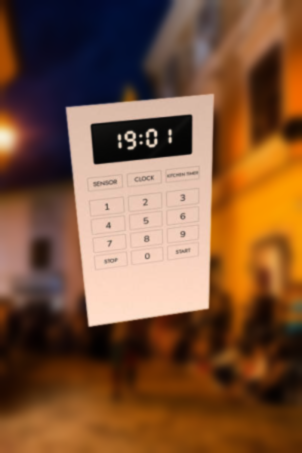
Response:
{"hour": 19, "minute": 1}
